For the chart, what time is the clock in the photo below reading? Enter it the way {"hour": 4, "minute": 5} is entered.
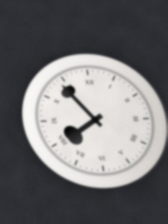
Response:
{"hour": 7, "minute": 54}
